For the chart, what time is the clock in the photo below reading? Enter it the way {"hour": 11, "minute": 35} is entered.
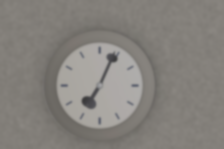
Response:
{"hour": 7, "minute": 4}
